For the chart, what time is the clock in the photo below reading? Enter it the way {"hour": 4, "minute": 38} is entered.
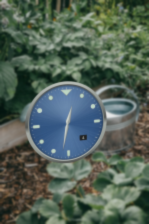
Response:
{"hour": 12, "minute": 32}
